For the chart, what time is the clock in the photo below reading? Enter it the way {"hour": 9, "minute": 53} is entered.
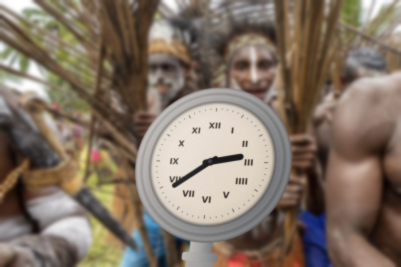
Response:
{"hour": 2, "minute": 39}
